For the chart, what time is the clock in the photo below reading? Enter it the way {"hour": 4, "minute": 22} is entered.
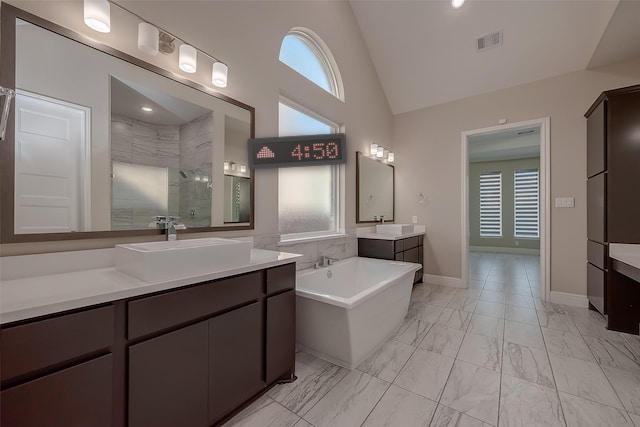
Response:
{"hour": 4, "minute": 50}
